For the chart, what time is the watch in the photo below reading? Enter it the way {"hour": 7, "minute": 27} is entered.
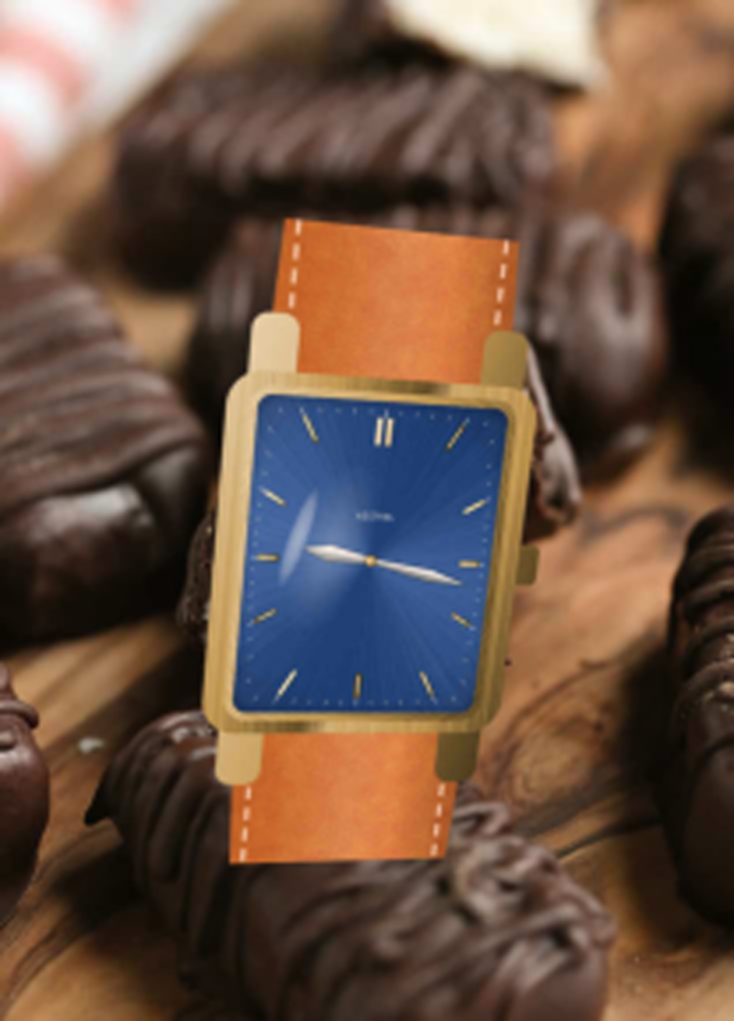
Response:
{"hour": 9, "minute": 17}
